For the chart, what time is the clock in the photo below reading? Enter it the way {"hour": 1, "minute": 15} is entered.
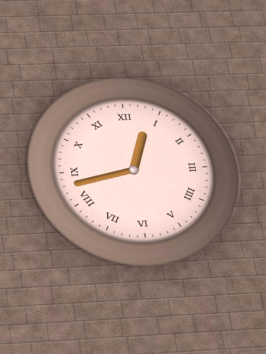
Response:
{"hour": 12, "minute": 43}
